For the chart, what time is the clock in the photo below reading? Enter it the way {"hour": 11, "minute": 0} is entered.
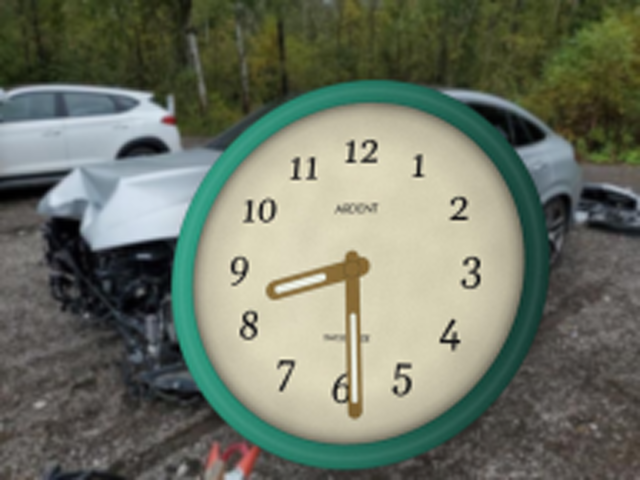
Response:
{"hour": 8, "minute": 29}
